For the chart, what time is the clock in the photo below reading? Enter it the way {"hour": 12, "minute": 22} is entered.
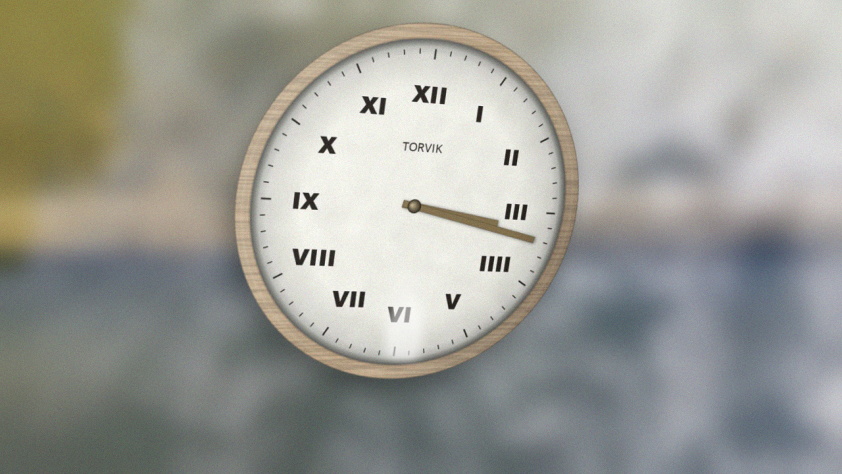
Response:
{"hour": 3, "minute": 17}
